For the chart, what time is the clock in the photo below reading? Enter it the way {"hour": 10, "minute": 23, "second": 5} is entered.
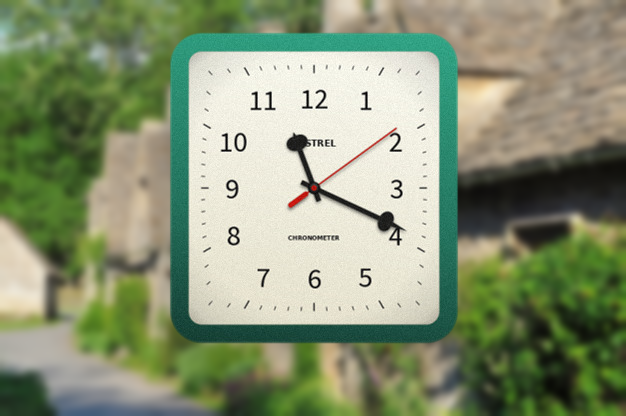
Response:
{"hour": 11, "minute": 19, "second": 9}
